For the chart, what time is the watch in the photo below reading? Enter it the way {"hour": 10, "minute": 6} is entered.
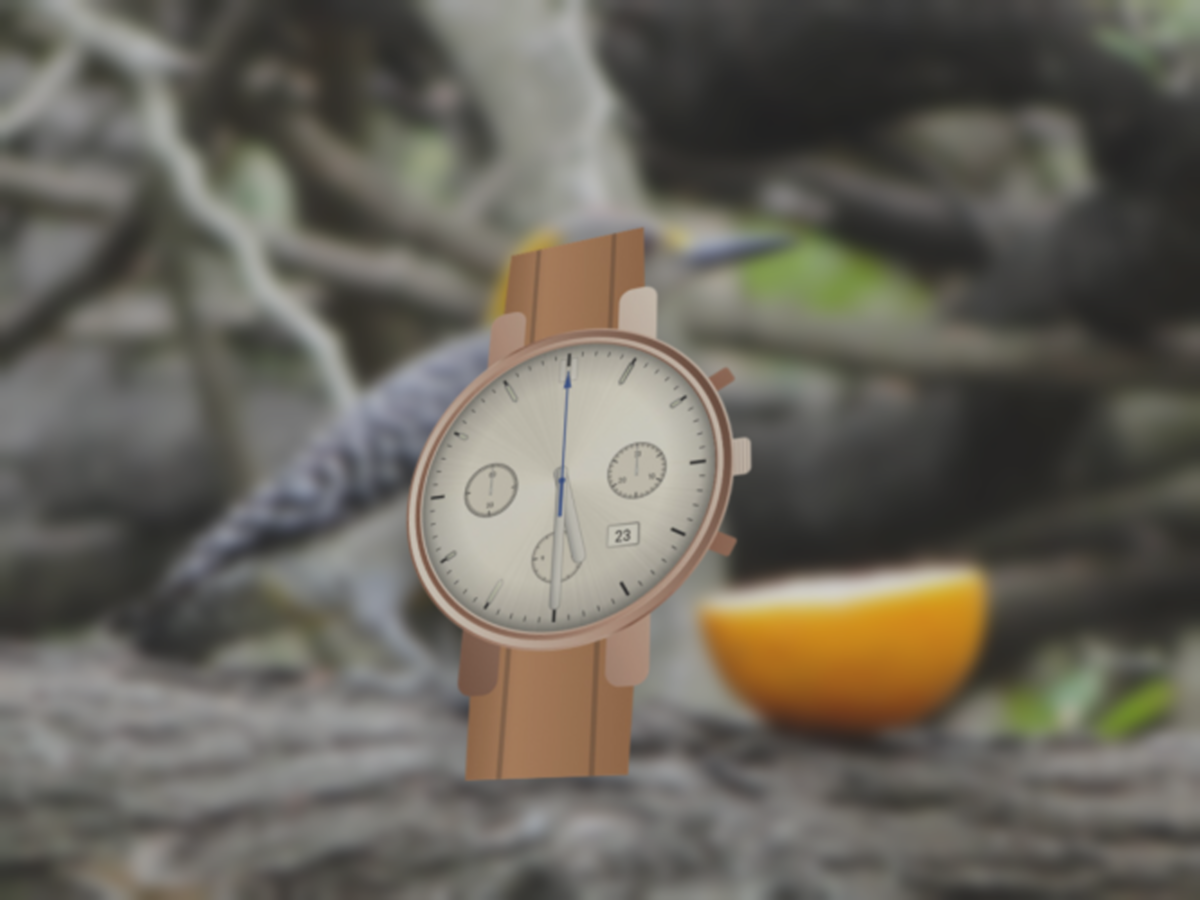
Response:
{"hour": 5, "minute": 30}
